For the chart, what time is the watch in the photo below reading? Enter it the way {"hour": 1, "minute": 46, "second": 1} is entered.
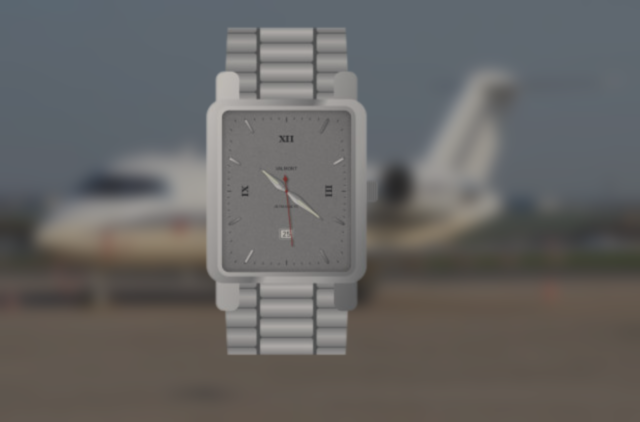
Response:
{"hour": 10, "minute": 21, "second": 29}
